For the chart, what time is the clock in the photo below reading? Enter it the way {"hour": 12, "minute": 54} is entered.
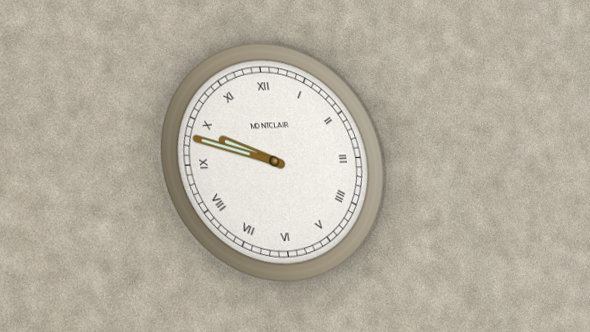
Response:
{"hour": 9, "minute": 48}
